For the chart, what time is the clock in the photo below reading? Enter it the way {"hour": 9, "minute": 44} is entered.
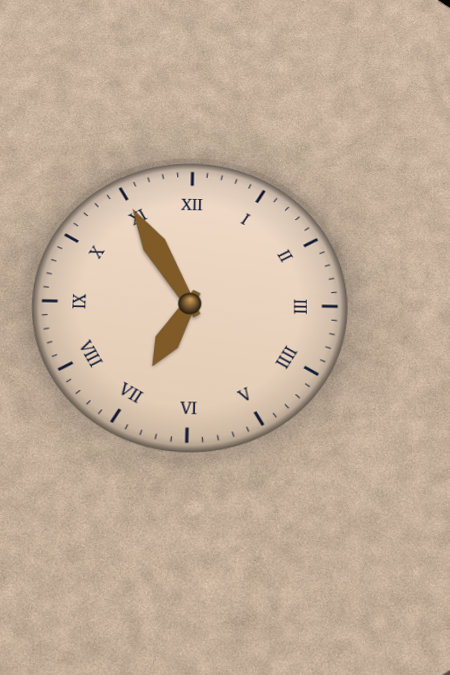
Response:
{"hour": 6, "minute": 55}
